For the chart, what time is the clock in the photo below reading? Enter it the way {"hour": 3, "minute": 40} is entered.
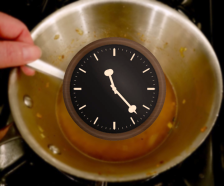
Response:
{"hour": 11, "minute": 23}
